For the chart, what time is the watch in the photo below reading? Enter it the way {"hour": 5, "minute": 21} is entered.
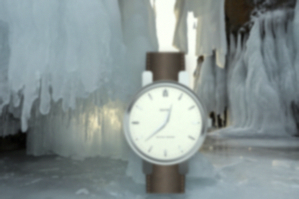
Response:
{"hour": 12, "minute": 38}
